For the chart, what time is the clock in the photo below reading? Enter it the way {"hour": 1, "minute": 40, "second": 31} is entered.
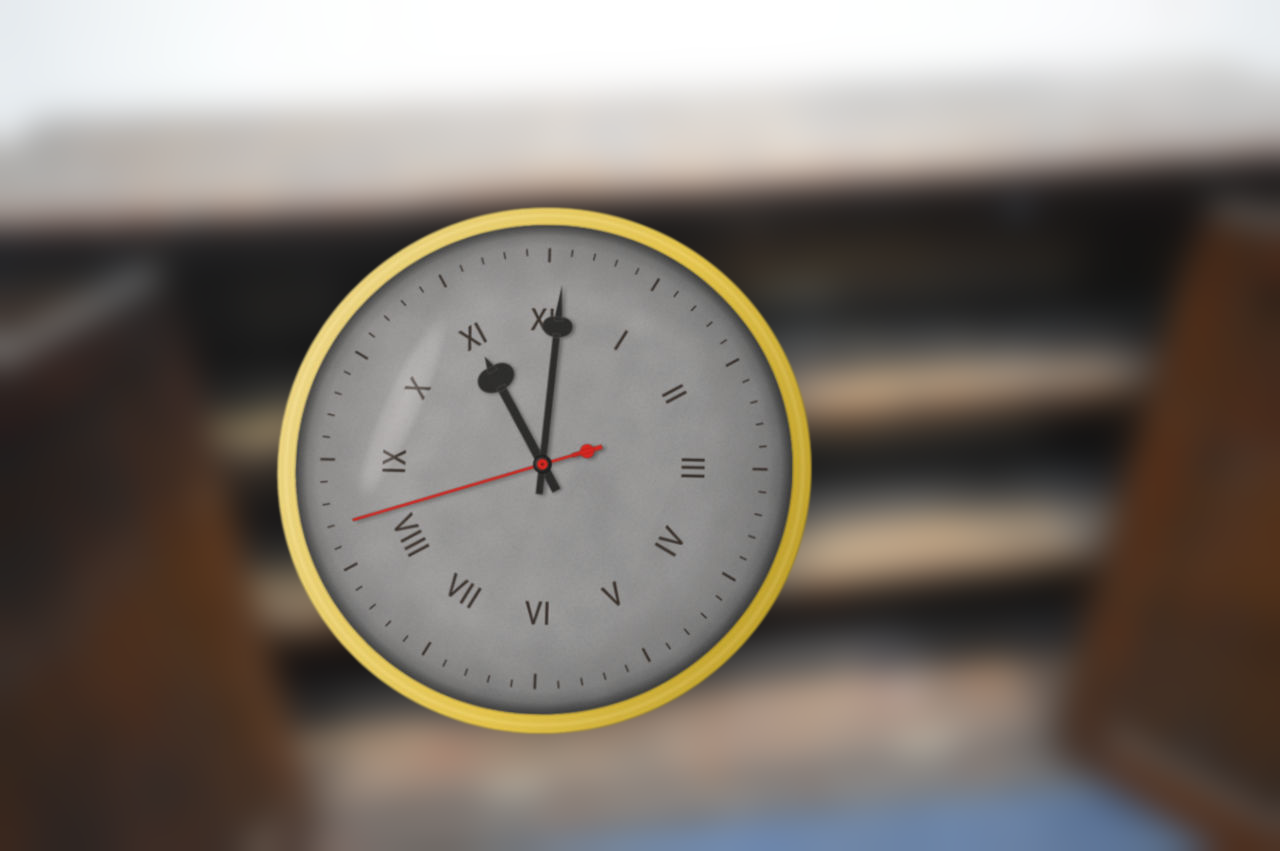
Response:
{"hour": 11, "minute": 0, "second": 42}
